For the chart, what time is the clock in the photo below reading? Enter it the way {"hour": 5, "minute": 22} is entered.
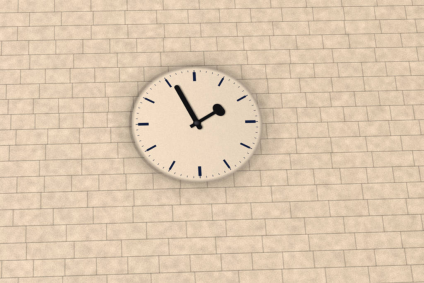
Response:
{"hour": 1, "minute": 56}
